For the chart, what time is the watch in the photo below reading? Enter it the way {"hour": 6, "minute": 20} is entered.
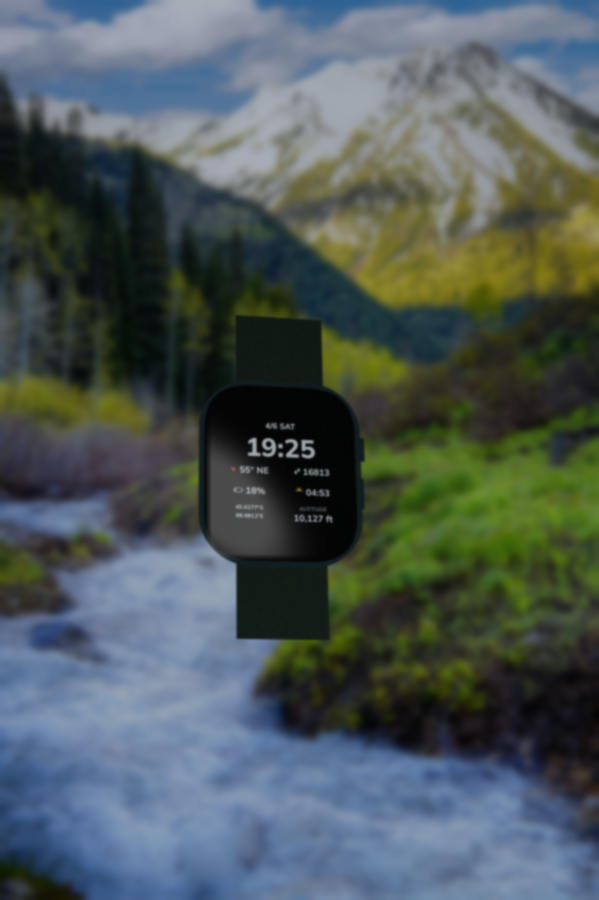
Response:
{"hour": 19, "minute": 25}
